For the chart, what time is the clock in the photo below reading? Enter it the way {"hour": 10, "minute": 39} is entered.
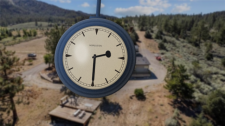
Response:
{"hour": 2, "minute": 30}
